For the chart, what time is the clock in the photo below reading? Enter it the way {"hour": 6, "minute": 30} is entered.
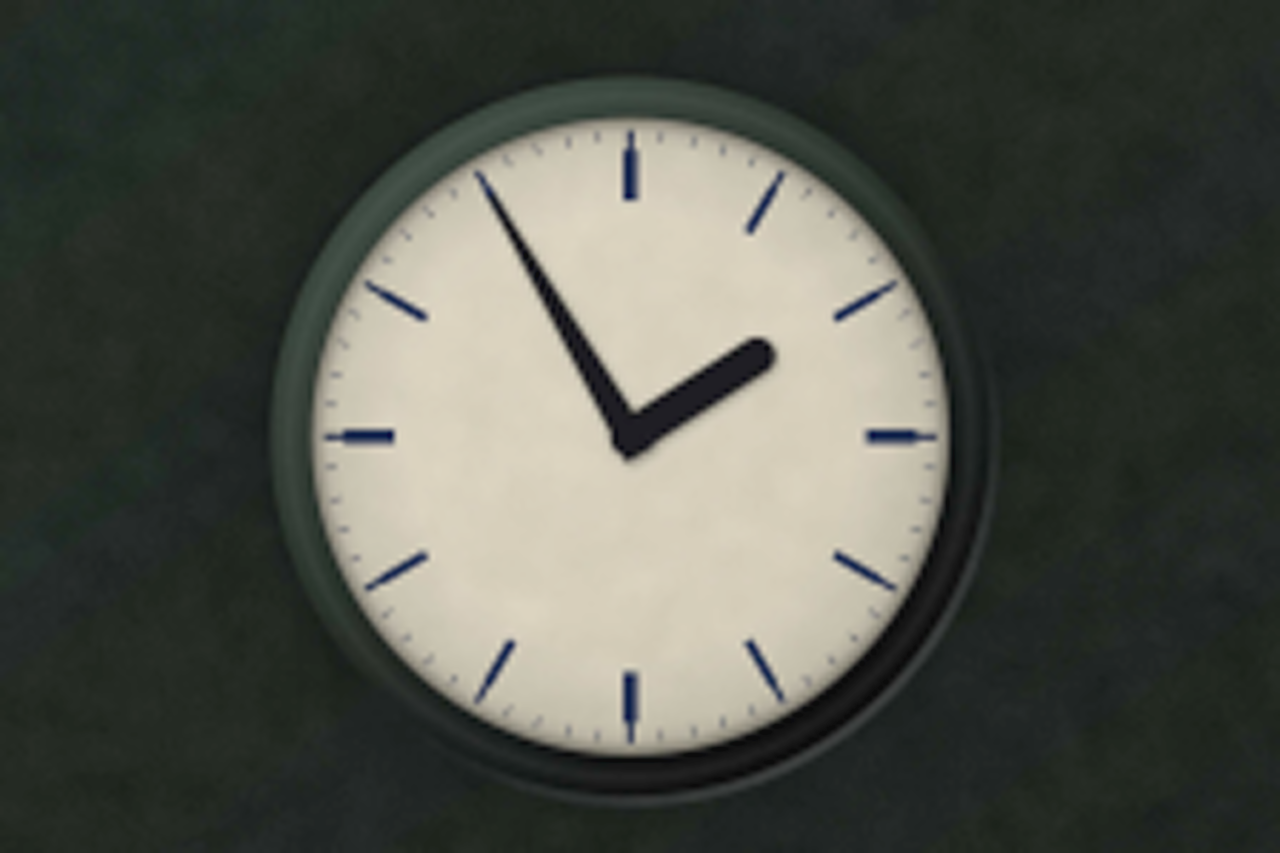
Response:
{"hour": 1, "minute": 55}
